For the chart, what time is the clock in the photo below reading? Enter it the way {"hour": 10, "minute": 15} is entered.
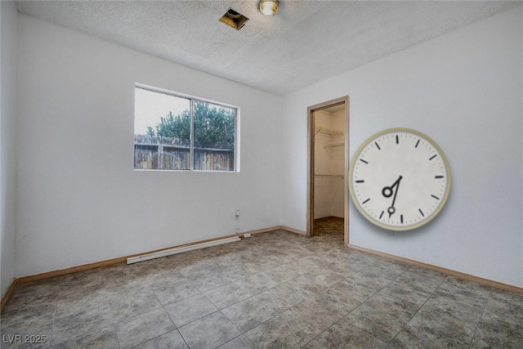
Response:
{"hour": 7, "minute": 33}
